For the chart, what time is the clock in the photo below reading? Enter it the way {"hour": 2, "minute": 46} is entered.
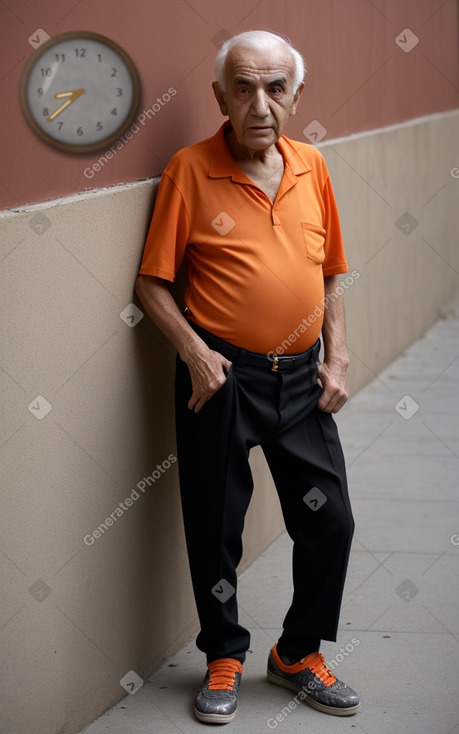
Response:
{"hour": 8, "minute": 38}
